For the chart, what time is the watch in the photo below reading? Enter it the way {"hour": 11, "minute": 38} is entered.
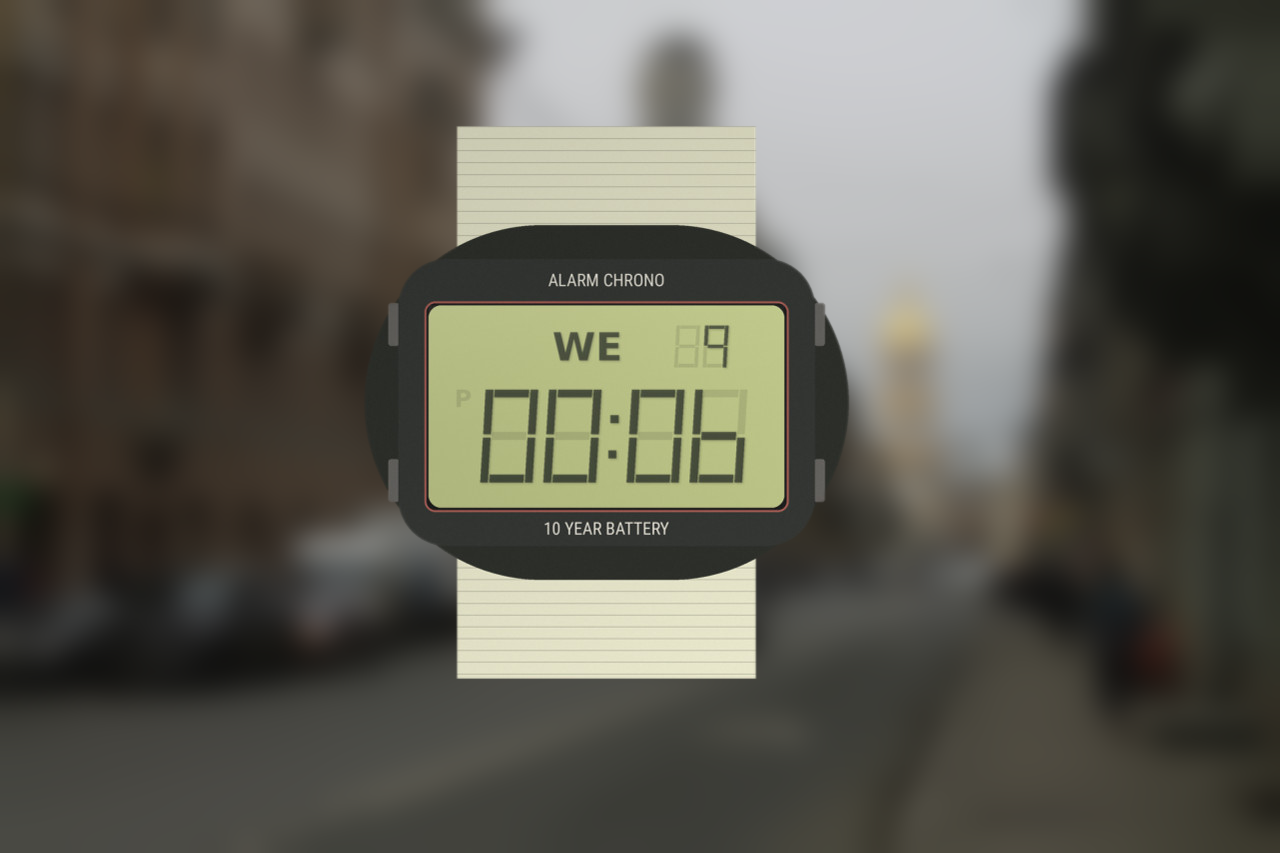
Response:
{"hour": 0, "minute": 6}
